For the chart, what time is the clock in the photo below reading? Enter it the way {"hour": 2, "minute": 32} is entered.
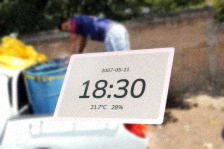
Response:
{"hour": 18, "minute": 30}
